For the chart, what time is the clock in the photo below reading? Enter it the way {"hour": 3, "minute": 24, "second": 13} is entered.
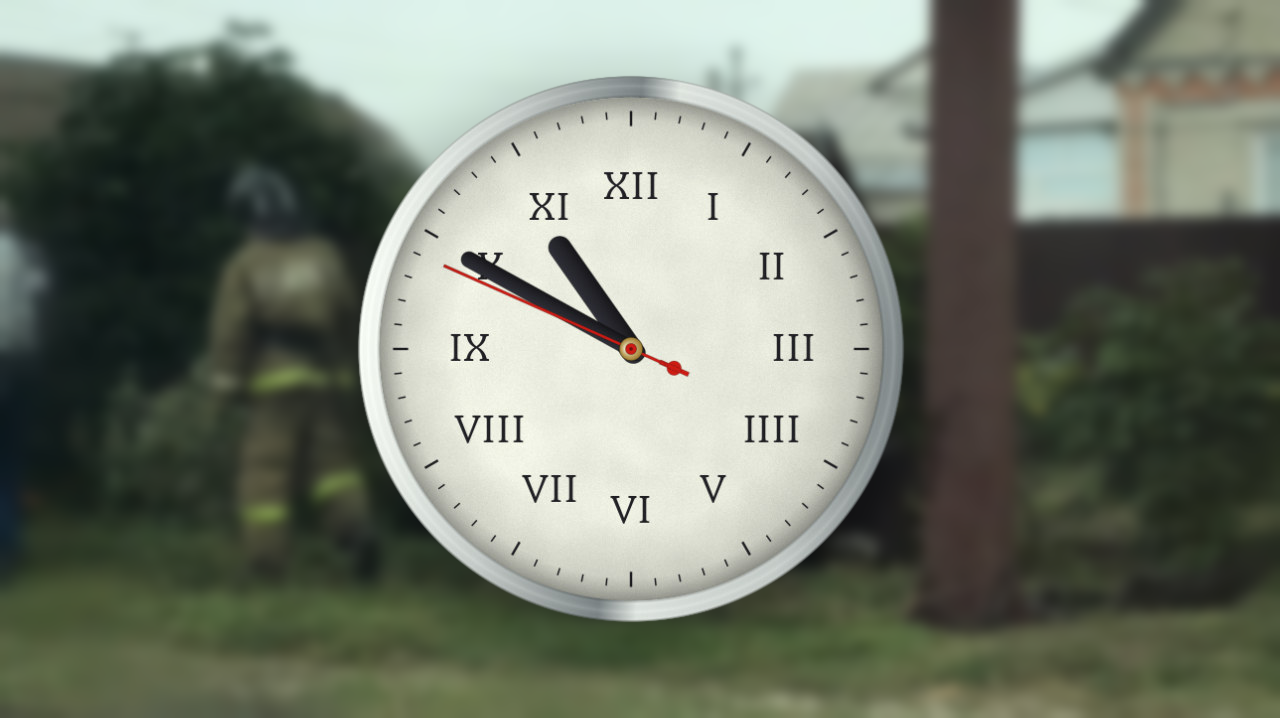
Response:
{"hour": 10, "minute": 49, "second": 49}
